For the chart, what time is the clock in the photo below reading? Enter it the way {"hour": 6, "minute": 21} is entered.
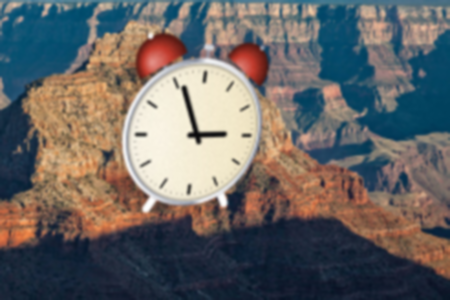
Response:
{"hour": 2, "minute": 56}
